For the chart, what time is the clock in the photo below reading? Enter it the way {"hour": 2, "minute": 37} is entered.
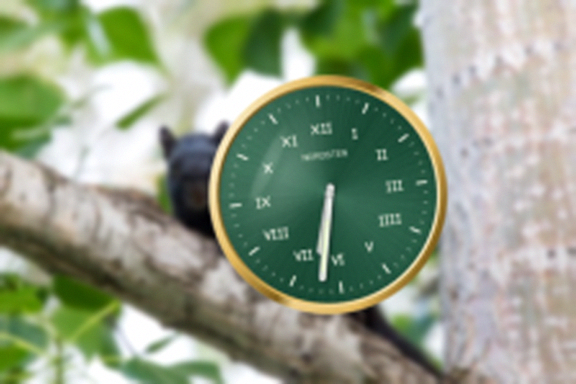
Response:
{"hour": 6, "minute": 32}
